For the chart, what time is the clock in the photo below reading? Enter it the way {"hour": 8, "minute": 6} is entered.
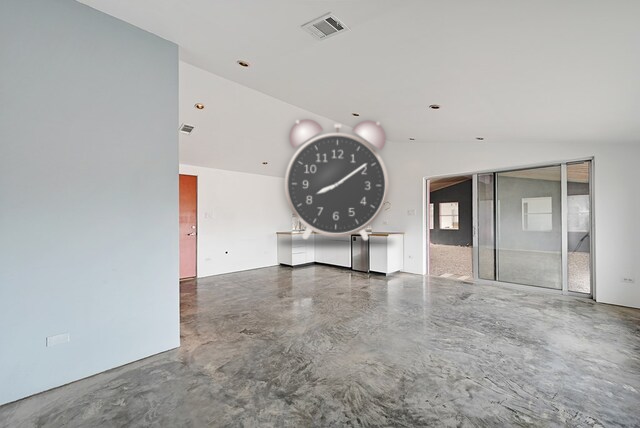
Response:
{"hour": 8, "minute": 9}
